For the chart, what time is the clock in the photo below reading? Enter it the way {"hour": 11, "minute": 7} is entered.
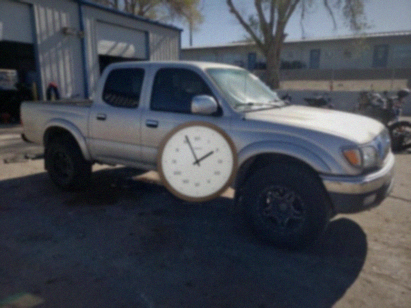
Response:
{"hour": 1, "minute": 56}
